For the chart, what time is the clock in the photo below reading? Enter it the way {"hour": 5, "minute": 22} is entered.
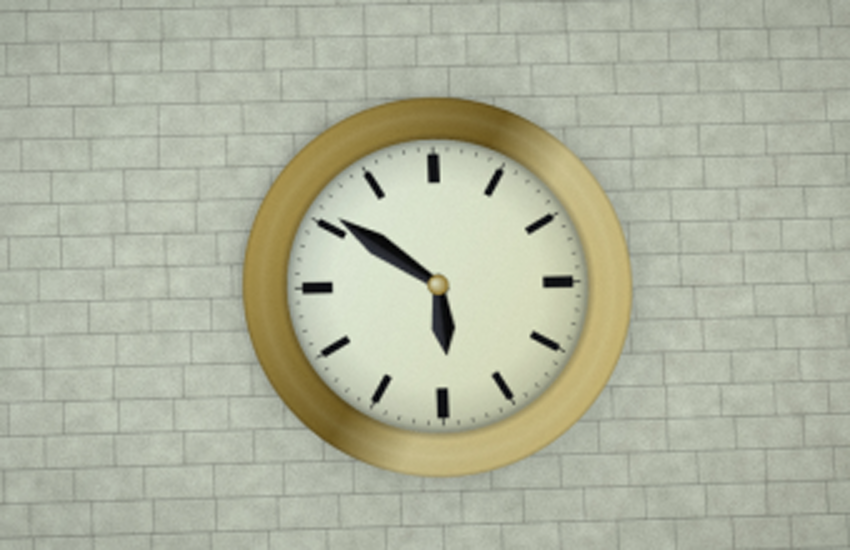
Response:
{"hour": 5, "minute": 51}
